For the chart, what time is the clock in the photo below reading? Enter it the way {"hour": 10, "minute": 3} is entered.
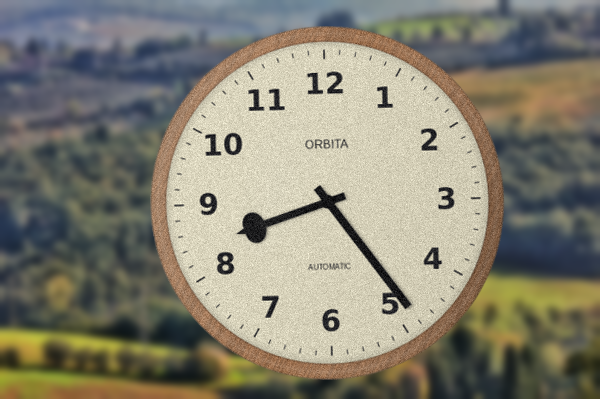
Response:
{"hour": 8, "minute": 24}
